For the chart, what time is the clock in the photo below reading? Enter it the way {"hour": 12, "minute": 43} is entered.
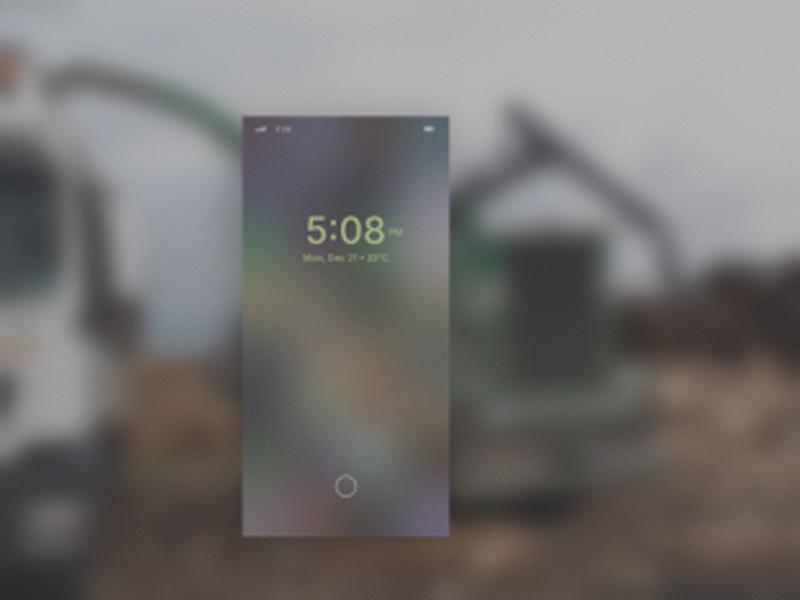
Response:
{"hour": 5, "minute": 8}
